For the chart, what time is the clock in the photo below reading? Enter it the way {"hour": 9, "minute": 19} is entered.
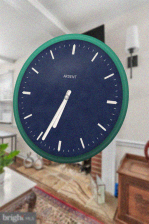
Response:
{"hour": 6, "minute": 34}
